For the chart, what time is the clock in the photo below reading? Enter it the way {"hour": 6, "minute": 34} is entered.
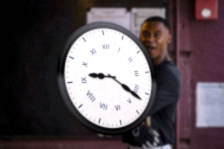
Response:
{"hour": 9, "minute": 22}
